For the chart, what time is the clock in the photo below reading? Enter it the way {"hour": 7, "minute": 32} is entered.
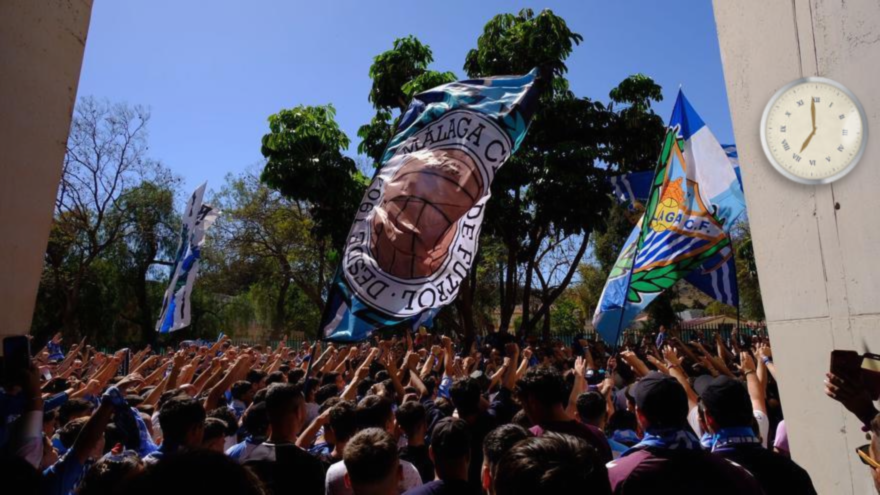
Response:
{"hour": 6, "minute": 59}
